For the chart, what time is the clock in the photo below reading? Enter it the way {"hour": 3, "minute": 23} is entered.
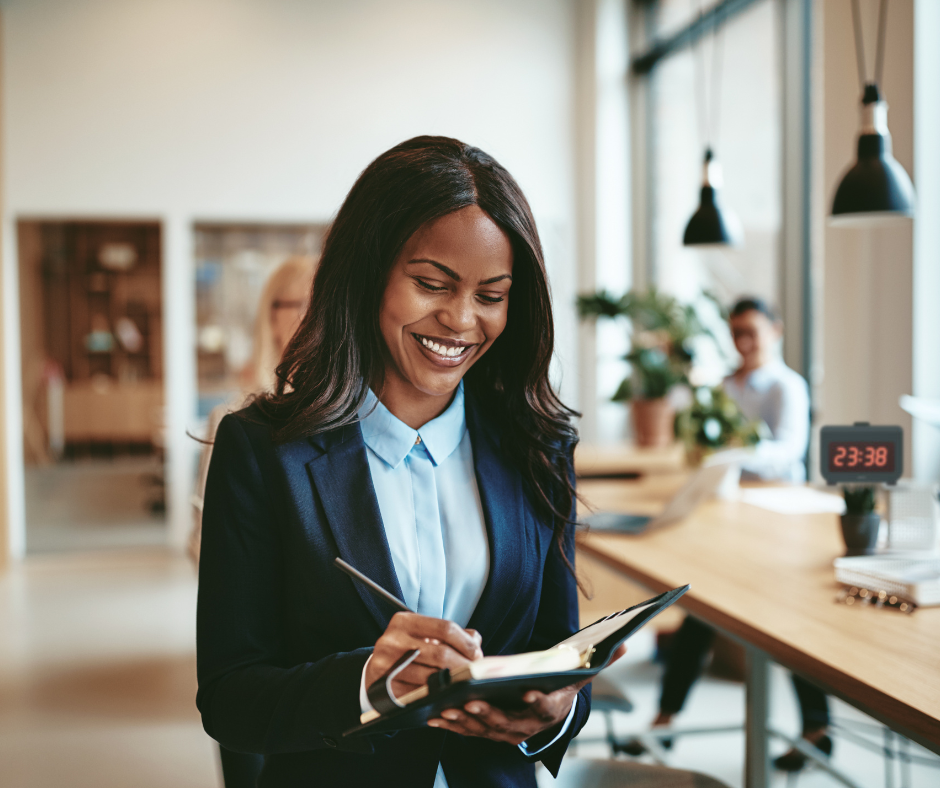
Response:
{"hour": 23, "minute": 38}
